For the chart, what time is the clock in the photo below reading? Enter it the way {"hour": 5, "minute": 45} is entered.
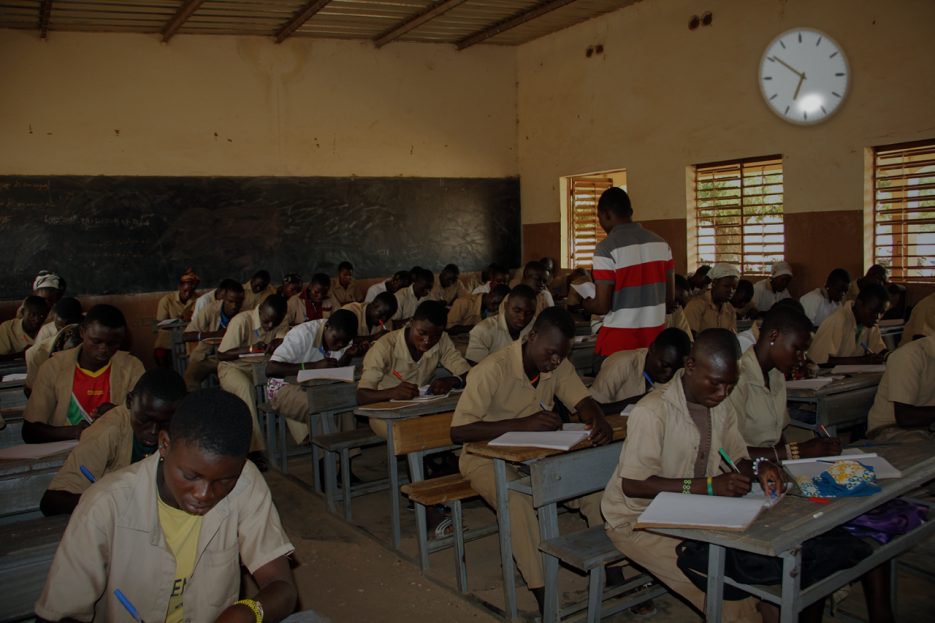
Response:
{"hour": 6, "minute": 51}
